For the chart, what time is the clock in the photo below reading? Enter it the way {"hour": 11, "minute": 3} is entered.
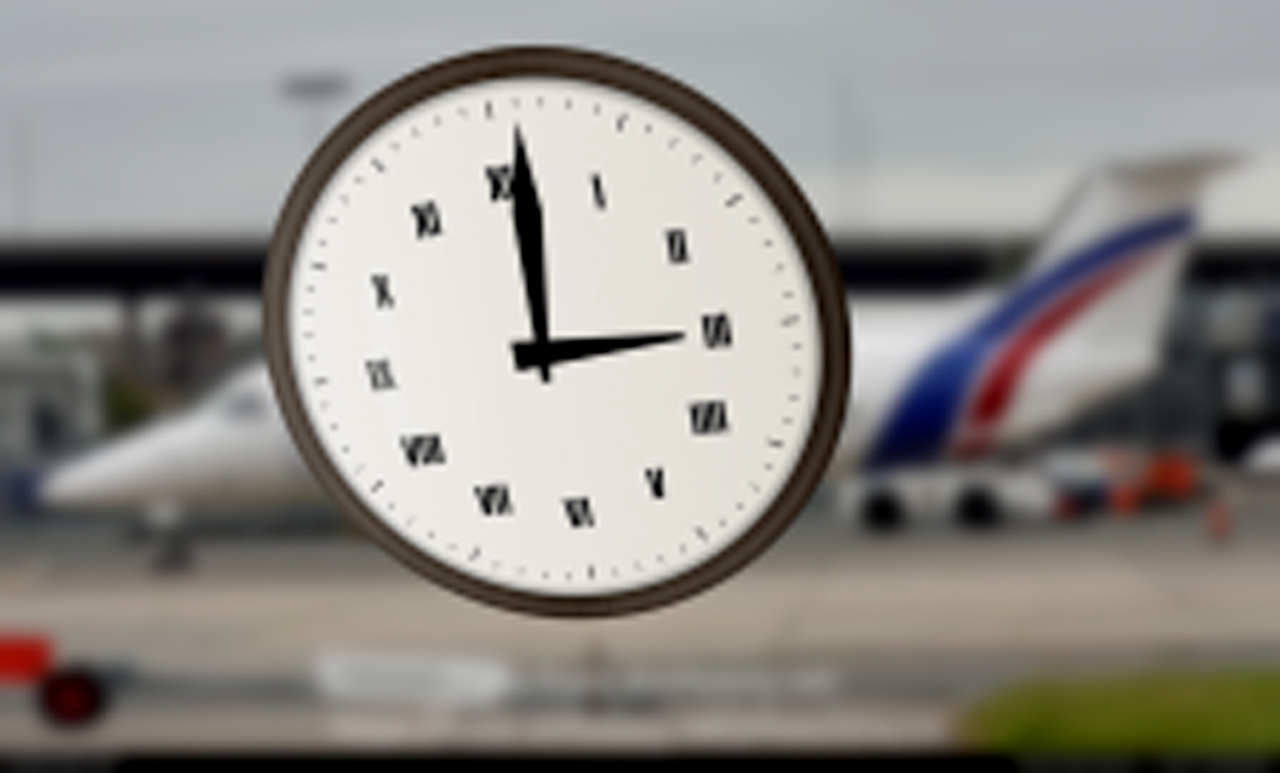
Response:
{"hour": 3, "minute": 1}
